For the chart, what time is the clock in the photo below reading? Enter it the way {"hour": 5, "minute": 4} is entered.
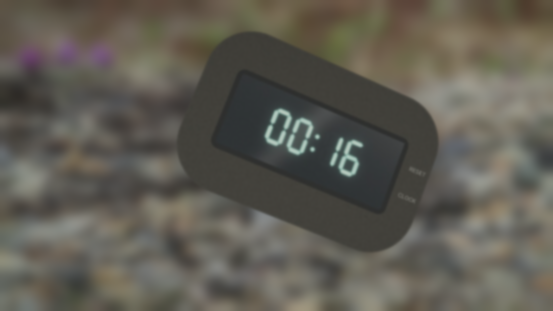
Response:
{"hour": 0, "minute": 16}
